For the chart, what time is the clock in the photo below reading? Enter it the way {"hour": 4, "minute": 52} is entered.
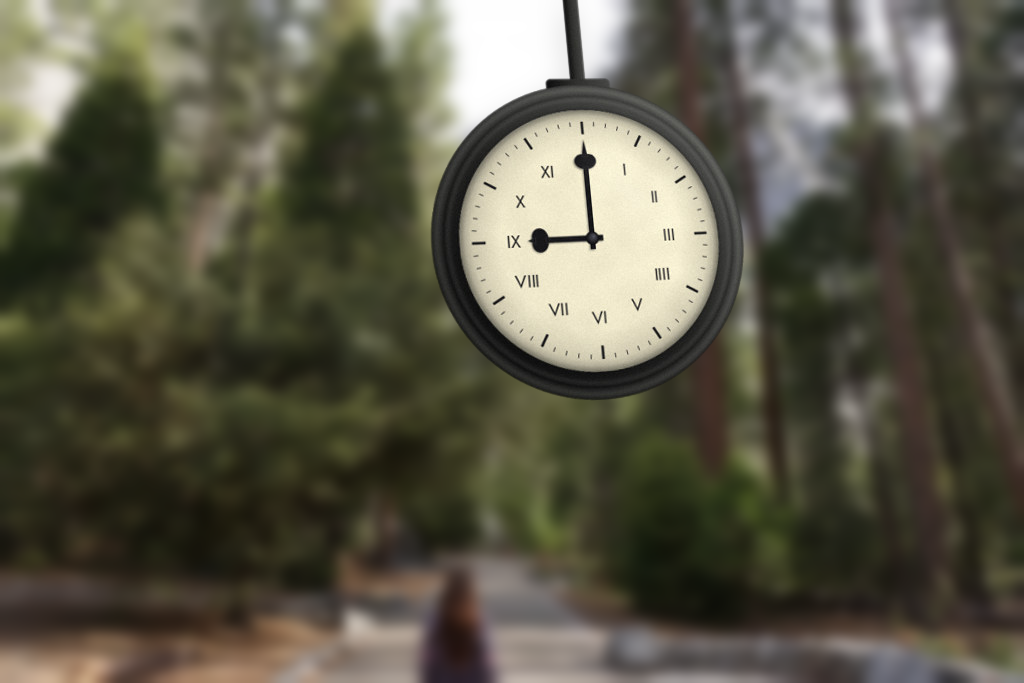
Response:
{"hour": 9, "minute": 0}
